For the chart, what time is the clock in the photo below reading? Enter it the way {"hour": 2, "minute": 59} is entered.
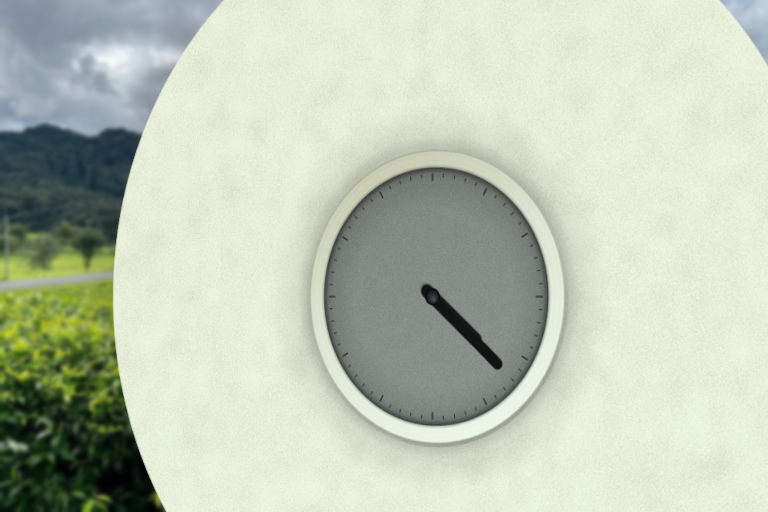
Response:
{"hour": 4, "minute": 22}
